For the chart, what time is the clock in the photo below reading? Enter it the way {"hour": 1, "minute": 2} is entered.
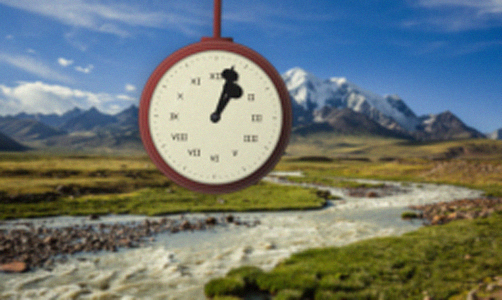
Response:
{"hour": 1, "minute": 3}
